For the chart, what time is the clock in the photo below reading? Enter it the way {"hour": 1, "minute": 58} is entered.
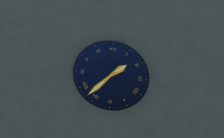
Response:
{"hour": 1, "minute": 37}
